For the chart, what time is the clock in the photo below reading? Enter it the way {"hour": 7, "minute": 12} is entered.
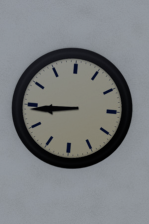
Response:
{"hour": 8, "minute": 44}
